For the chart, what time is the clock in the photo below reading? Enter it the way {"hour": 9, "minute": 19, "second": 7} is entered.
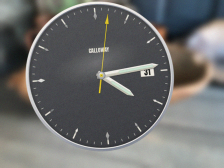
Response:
{"hour": 4, "minute": 14, "second": 2}
